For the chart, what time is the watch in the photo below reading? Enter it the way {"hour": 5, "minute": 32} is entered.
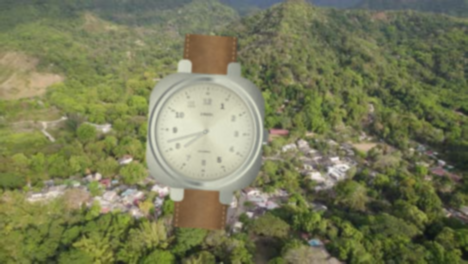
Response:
{"hour": 7, "minute": 42}
